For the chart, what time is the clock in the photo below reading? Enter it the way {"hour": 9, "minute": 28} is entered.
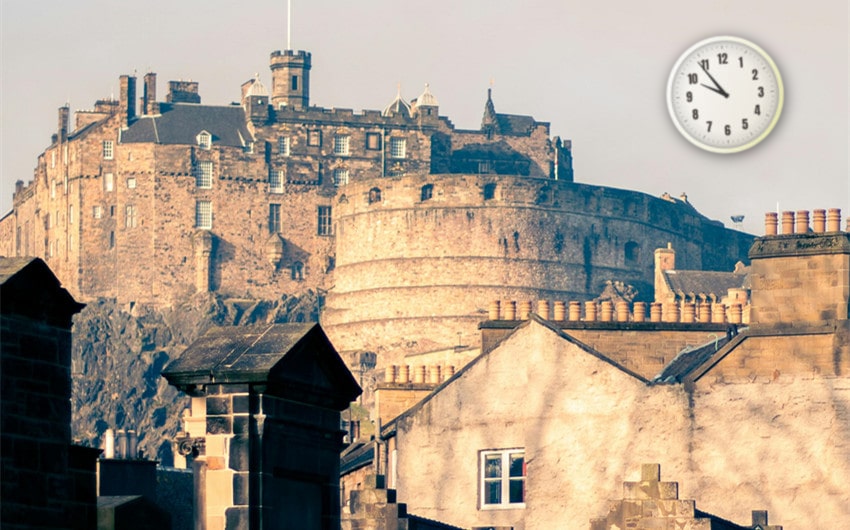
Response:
{"hour": 9, "minute": 54}
